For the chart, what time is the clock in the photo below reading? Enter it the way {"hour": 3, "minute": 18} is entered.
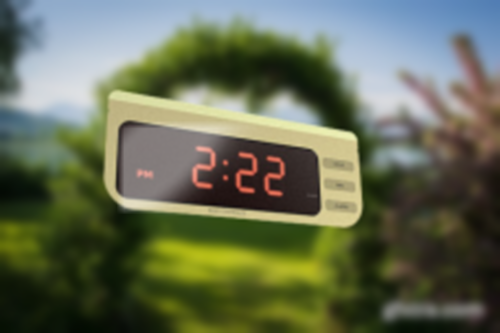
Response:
{"hour": 2, "minute": 22}
